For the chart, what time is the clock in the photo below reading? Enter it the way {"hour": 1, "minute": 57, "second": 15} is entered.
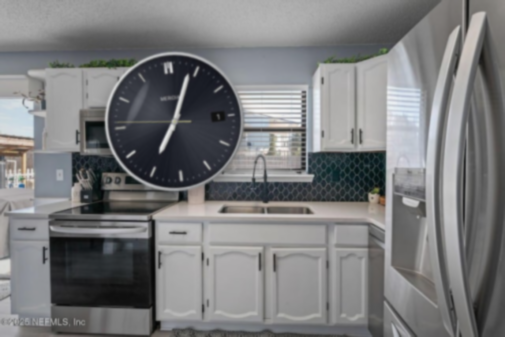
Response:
{"hour": 7, "minute": 3, "second": 46}
